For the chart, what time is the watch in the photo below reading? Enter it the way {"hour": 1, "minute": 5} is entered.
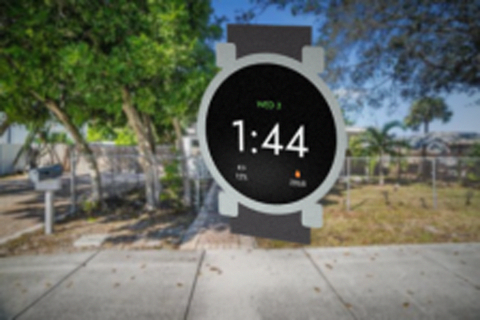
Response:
{"hour": 1, "minute": 44}
